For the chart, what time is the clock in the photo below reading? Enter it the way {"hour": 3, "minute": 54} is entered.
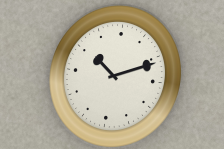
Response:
{"hour": 10, "minute": 11}
